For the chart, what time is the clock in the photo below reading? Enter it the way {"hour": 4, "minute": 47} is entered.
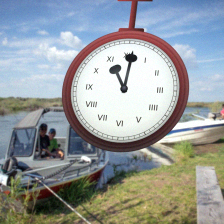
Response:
{"hour": 11, "minute": 1}
